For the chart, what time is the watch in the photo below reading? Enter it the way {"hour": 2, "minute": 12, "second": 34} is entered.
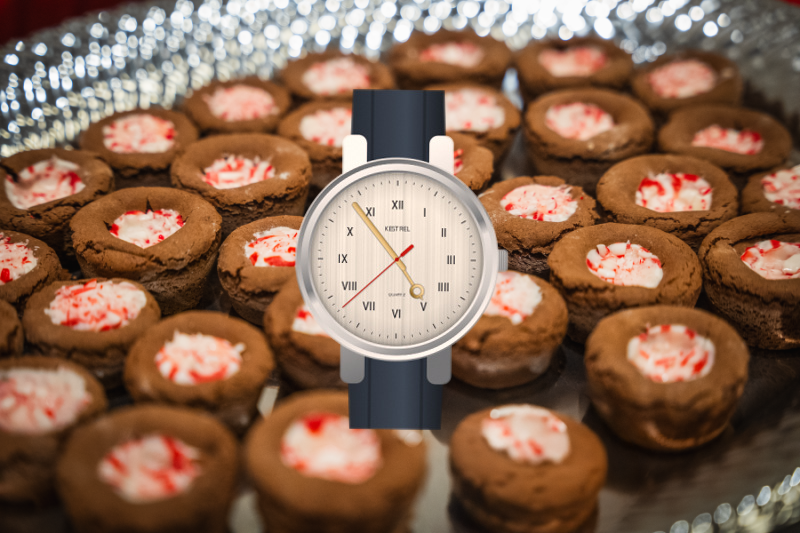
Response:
{"hour": 4, "minute": 53, "second": 38}
